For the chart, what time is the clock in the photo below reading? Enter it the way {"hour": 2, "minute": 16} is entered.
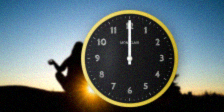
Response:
{"hour": 12, "minute": 0}
